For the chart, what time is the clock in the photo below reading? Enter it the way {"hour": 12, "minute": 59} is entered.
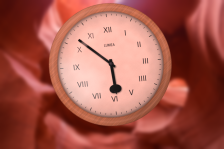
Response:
{"hour": 5, "minute": 52}
